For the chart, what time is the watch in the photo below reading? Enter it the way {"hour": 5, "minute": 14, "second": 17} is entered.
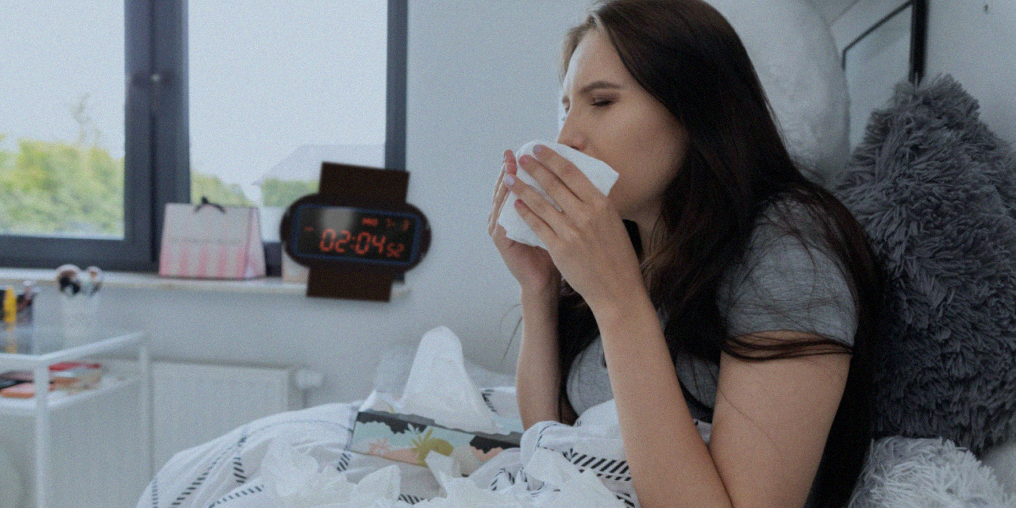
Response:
{"hour": 2, "minute": 4, "second": 52}
